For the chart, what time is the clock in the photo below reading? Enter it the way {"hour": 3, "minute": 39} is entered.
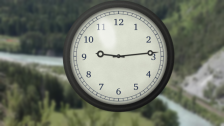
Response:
{"hour": 9, "minute": 14}
